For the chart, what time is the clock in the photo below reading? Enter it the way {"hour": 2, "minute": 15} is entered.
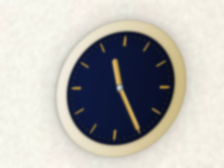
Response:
{"hour": 11, "minute": 25}
